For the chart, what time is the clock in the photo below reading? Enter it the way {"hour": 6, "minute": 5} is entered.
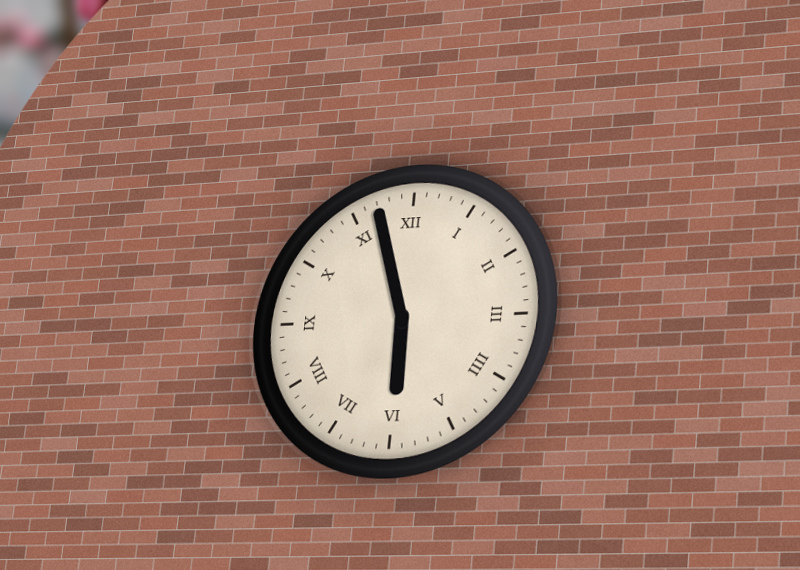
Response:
{"hour": 5, "minute": 57}
